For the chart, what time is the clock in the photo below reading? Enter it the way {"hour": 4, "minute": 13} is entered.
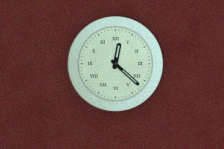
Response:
{"hour": 12, "minute": 22}
